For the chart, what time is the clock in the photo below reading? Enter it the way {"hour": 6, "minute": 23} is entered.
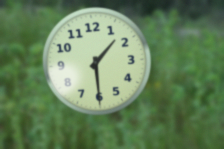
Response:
{"hour": 1, "minute": 30}
